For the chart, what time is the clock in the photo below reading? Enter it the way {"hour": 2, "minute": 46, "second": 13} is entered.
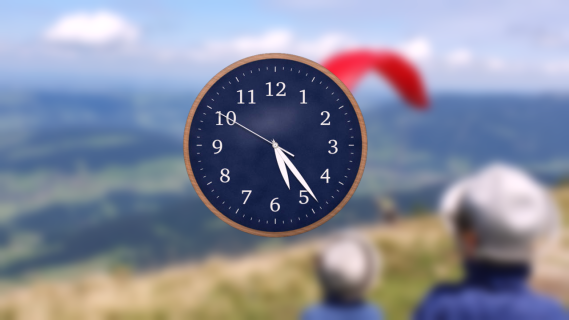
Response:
{"hour": 5, "minute": 23, "second": 50}
